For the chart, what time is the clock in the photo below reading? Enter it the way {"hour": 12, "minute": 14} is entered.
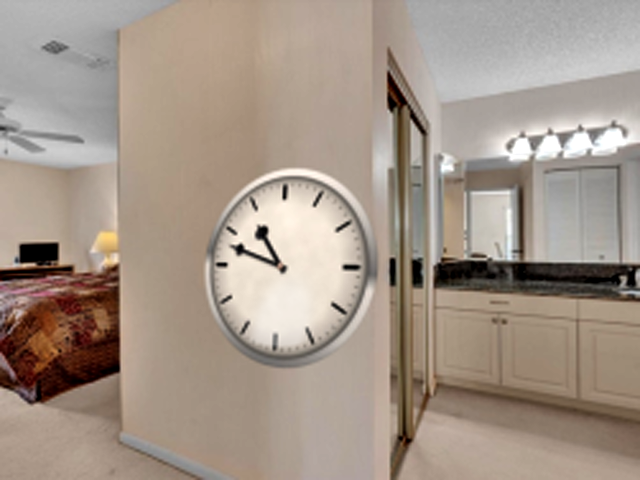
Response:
{"hour": 10, "minute": 48}
